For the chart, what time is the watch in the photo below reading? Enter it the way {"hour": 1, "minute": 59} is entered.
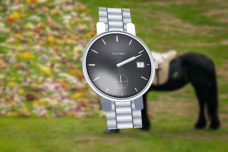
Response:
{"hour": 2, "minute": 11}
